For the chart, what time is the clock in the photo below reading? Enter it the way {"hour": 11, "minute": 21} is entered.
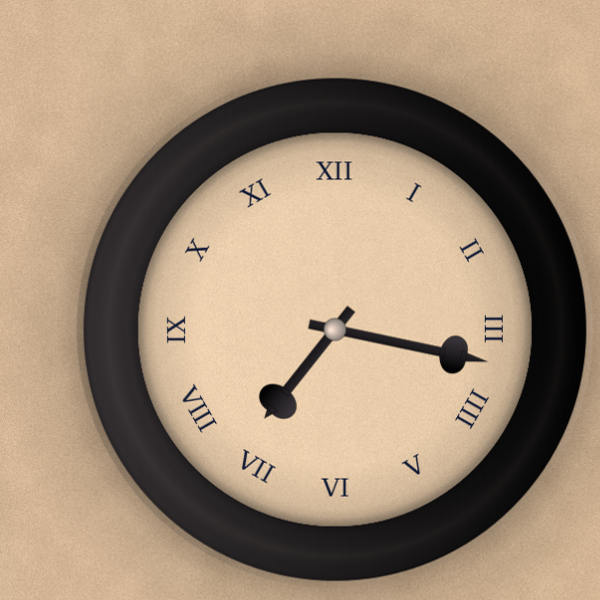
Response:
{"hour": 7, "minute": 17}
